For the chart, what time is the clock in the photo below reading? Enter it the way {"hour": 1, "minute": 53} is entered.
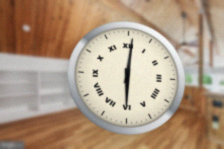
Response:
{"hour": 6, "minute": 1}
